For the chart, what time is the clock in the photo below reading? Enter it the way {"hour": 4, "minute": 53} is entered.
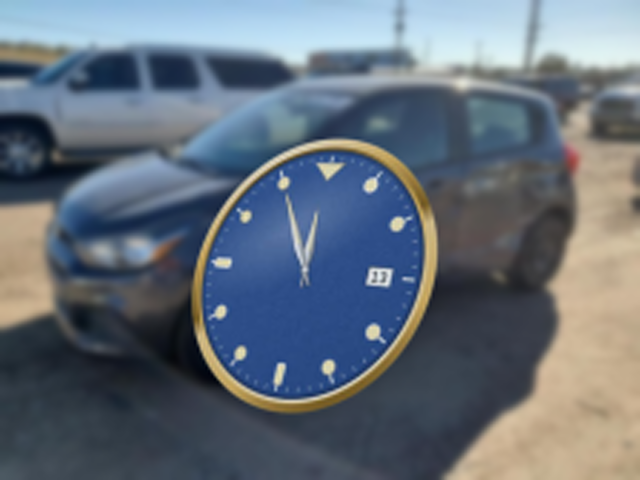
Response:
{"hour": 11, "minute": 55}
